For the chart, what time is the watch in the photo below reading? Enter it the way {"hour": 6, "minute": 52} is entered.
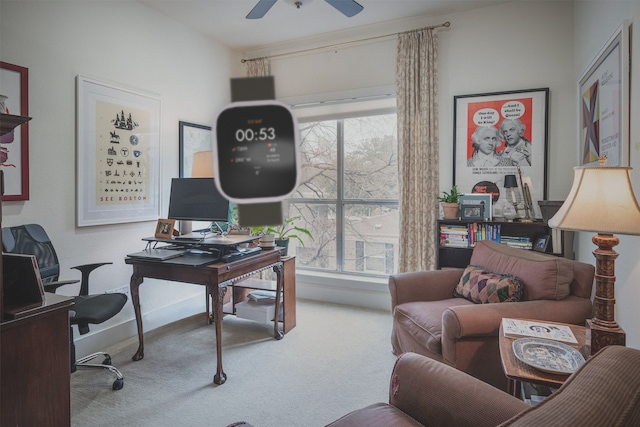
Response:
{"hour": 0, "minute": 53}
